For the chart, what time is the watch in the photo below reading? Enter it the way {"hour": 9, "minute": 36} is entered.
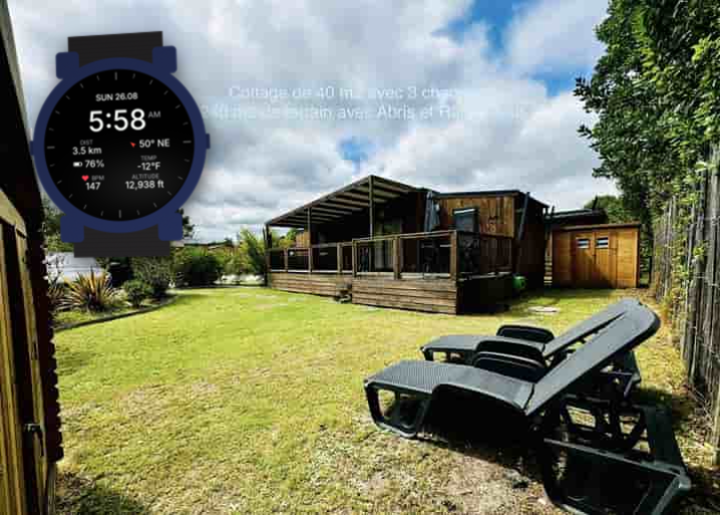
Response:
{"hour": 5, "minute": 58}
